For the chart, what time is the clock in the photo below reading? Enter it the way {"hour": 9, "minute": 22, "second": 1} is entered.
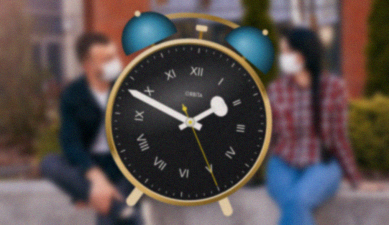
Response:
{"hour": 1, "minute": 48, "second": 25}
